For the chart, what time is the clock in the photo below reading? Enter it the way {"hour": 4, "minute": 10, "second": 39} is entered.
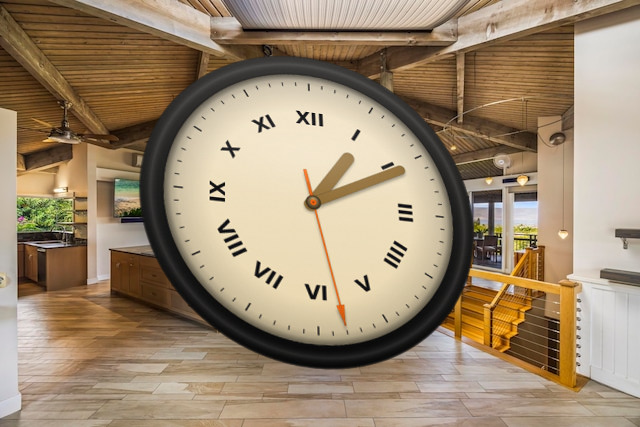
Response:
{"hour": 1, "minute": 10, "second": 28}
